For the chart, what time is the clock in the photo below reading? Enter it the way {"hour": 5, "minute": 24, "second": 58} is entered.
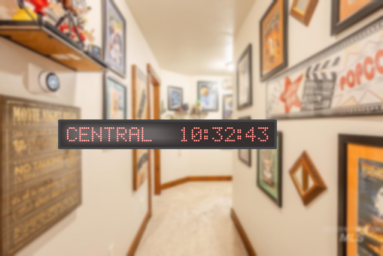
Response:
{"hour": 10, "minute": 32, "second": 43}
